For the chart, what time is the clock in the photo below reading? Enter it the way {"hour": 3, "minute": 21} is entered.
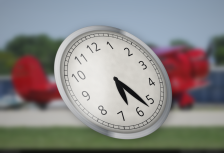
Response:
{"hour": 6, "minute": 27}
